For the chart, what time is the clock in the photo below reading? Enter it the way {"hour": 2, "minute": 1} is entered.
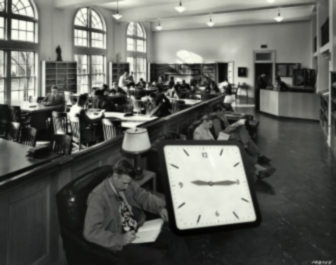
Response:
{"hour": 9, "minute": 15}
